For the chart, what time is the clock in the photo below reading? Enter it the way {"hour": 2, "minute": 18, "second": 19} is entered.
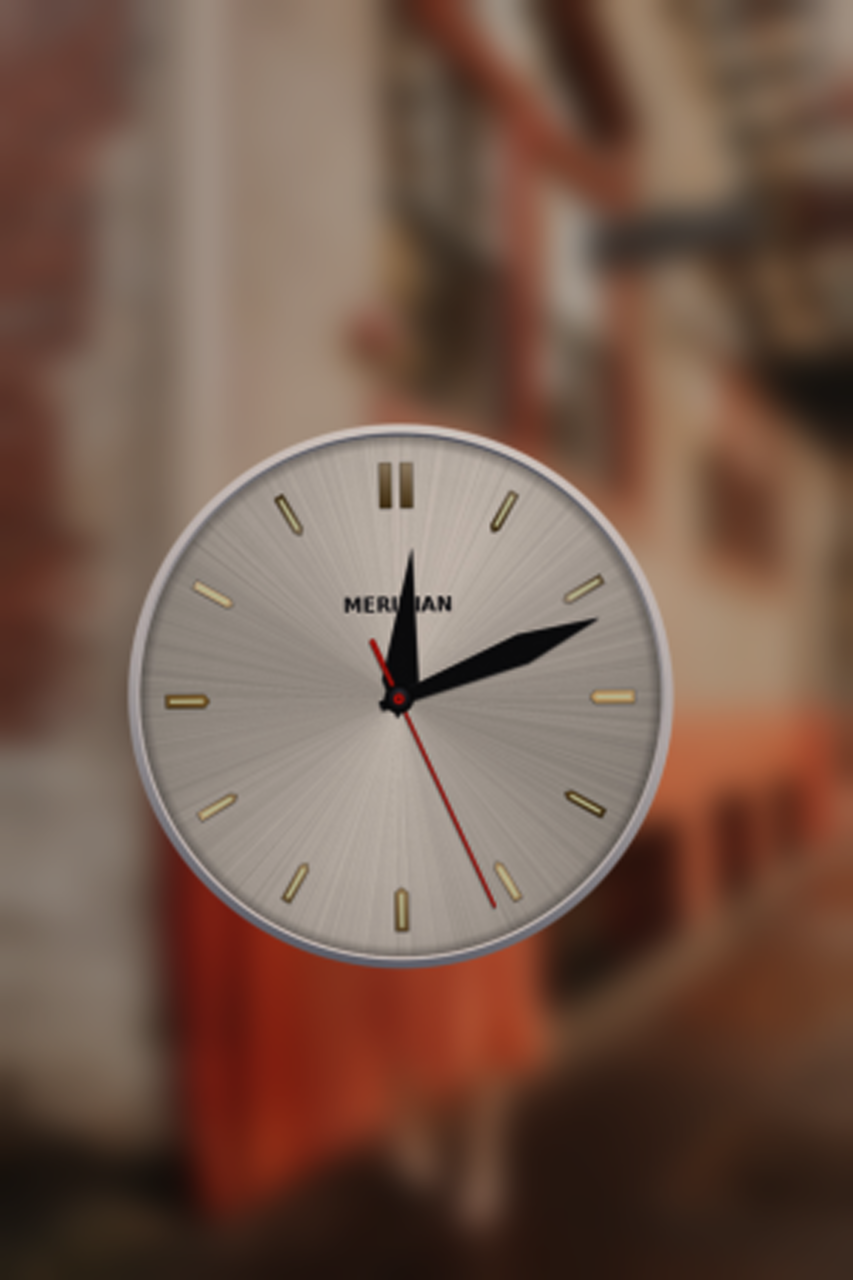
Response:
{"hour": 12, "minute": 11, "second": 26}
